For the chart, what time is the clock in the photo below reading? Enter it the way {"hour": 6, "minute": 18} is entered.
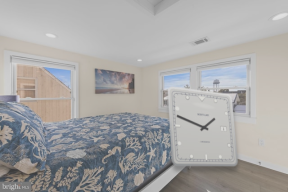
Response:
{"hour": 1, "minute": 48}
